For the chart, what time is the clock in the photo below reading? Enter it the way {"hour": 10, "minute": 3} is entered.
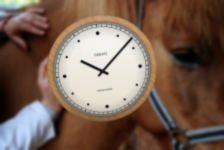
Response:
{"hour": 10, "minute": 8}
